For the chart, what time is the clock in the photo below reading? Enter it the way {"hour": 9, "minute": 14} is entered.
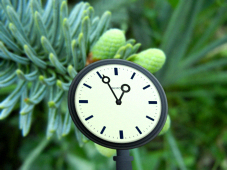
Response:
{"hour": 12, "minute": 56}
